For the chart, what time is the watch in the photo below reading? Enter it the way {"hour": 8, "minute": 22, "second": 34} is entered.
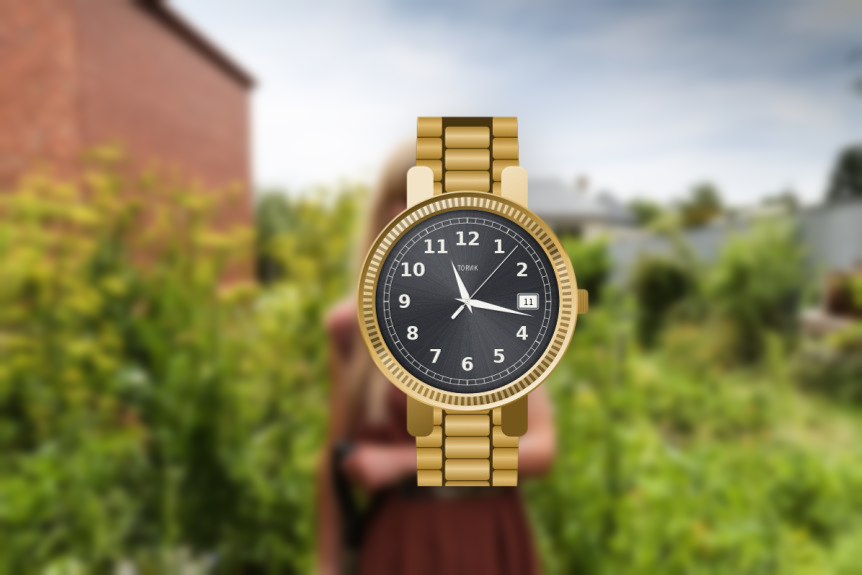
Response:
{"hour": 11, "minute": 17, "second": 7}
